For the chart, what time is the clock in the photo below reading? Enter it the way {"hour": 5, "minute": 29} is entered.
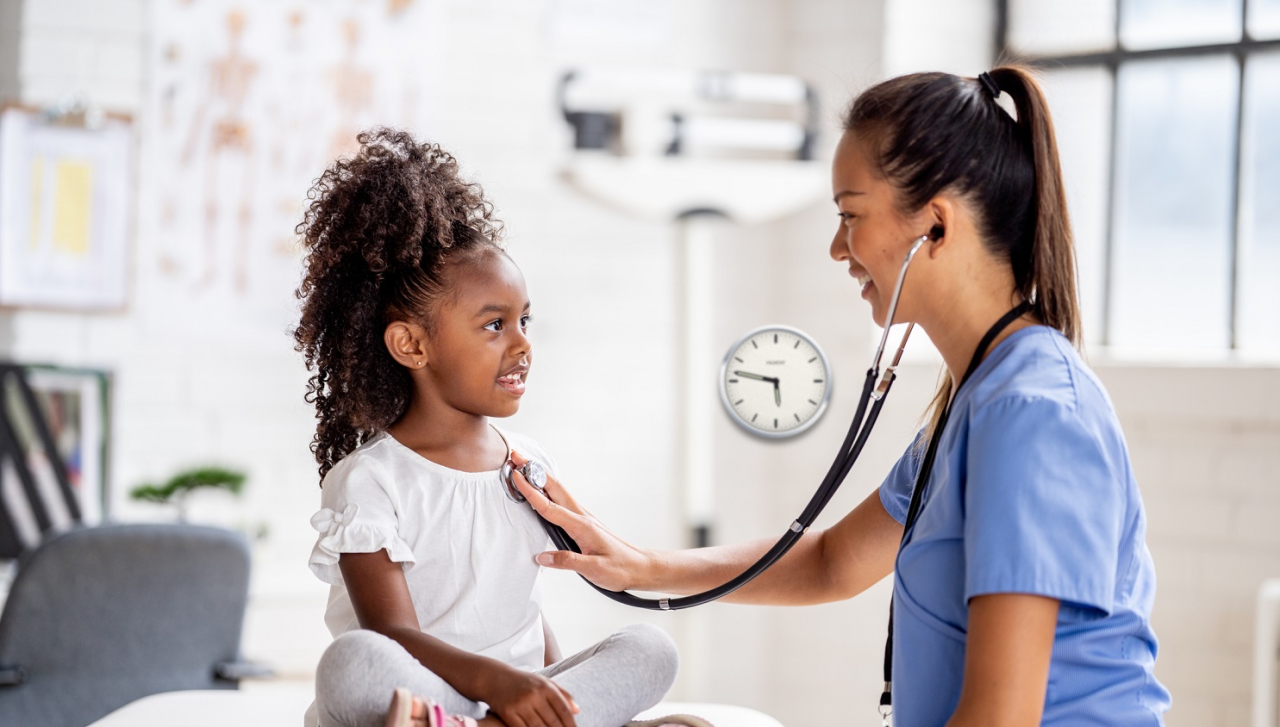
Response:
{"hour": 5, "minute": 47}
